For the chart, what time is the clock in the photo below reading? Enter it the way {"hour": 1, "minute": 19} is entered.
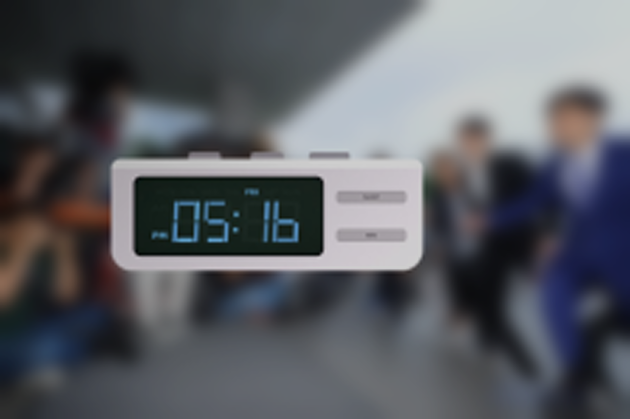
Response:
{"hour": 5, "minute": 16}
